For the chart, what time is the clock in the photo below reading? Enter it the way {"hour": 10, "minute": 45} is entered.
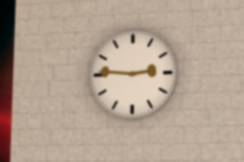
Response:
{"hour": 2, "minute": 46}
